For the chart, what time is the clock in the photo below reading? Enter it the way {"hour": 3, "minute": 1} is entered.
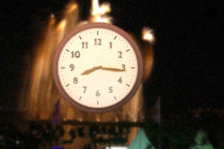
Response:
{"hour": 8, "minute": 16}
